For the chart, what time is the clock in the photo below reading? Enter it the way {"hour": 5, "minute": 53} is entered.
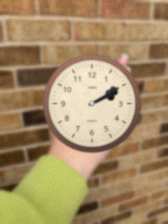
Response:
{"hour": 2, "minute": 10}
